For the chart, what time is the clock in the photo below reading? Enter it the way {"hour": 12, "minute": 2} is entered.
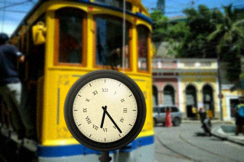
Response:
{"hour": 6, "minute": 24}
